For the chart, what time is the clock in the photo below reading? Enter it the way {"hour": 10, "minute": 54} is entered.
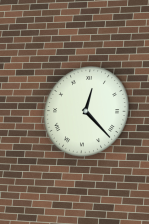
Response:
{"hour": 12, "minute": 22}
